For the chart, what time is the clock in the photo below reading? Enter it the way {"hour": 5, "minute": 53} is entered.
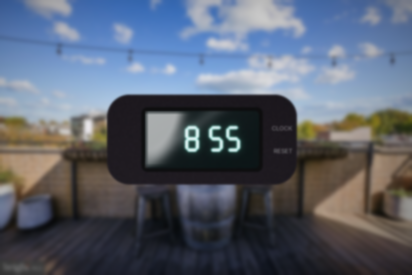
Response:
{"hour": 8, "minute": 55}
